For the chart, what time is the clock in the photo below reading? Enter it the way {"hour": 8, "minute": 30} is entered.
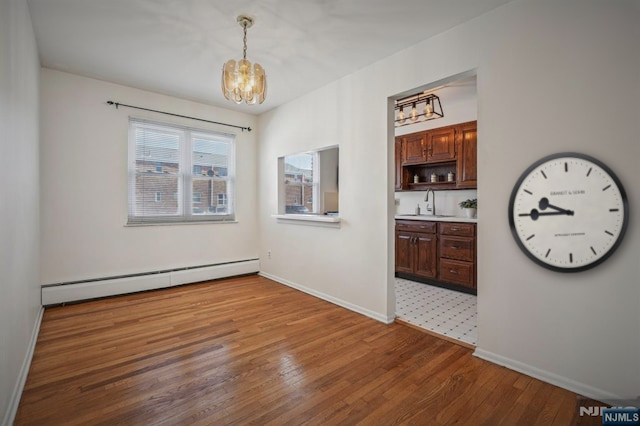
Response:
{"hour": 9, "minute": 45}
